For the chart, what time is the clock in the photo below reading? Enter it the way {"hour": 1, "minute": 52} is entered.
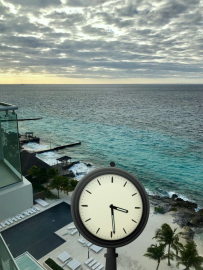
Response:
{"hour": 3, "minute": 29}
